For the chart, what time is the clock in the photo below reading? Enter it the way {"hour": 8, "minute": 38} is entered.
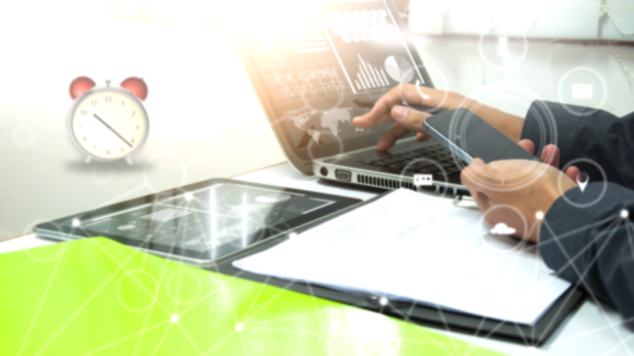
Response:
{"hour": 10, "minute": 22}
